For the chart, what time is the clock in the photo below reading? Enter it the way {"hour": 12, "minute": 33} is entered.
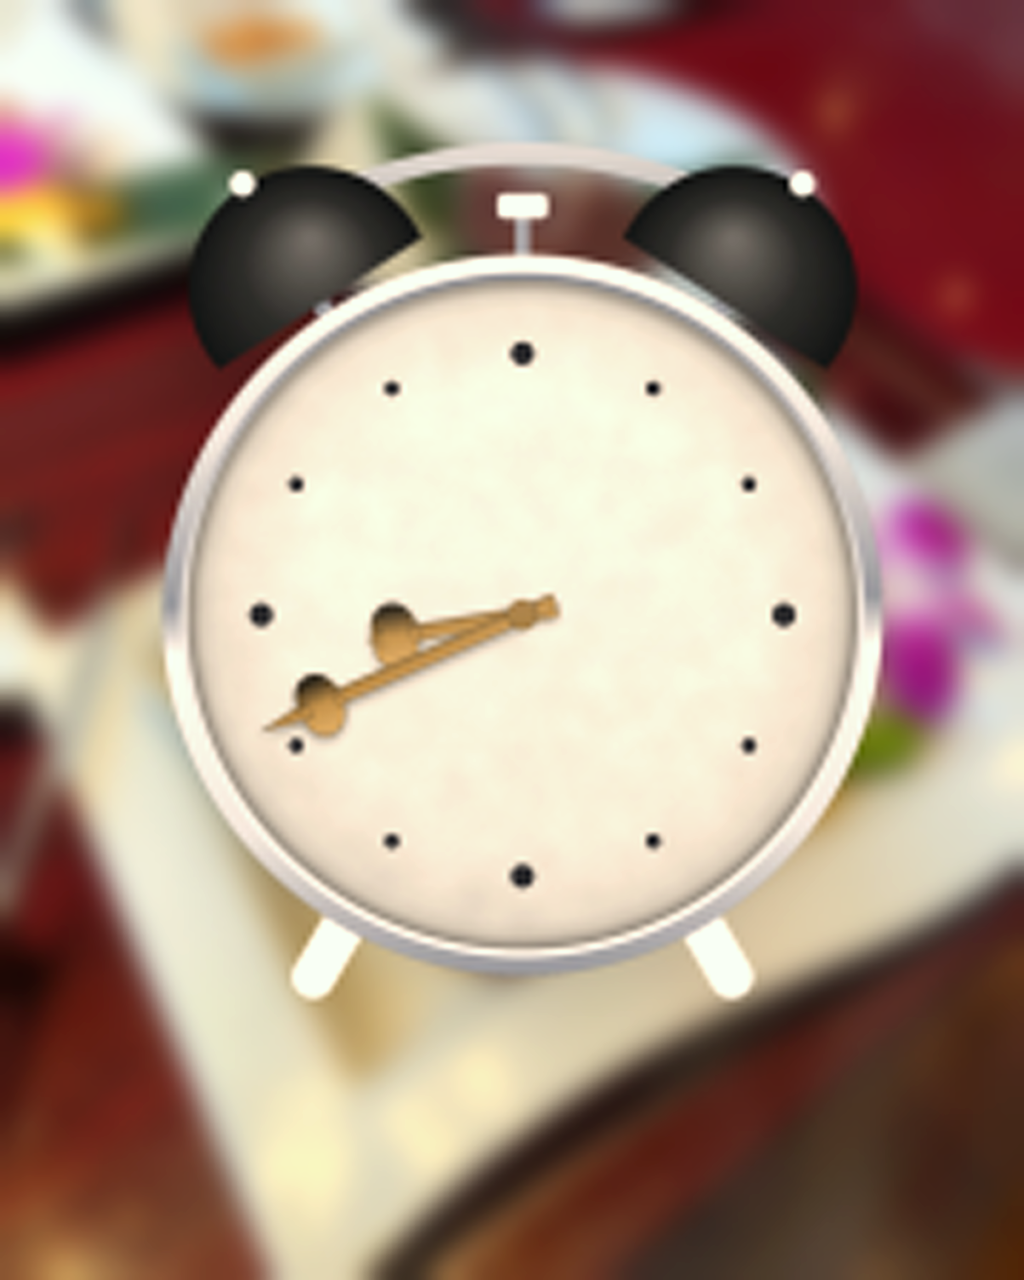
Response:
{"hour": 8, "minute": 41}
